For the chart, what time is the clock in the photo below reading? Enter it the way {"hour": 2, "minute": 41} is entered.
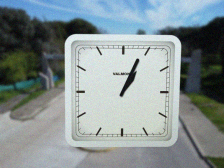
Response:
{"hour": 1, "minute": 4}
